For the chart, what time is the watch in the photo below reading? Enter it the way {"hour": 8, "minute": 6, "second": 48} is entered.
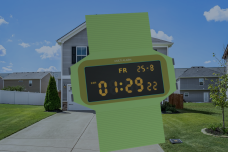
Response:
{"hour": 1, "minute": 29, "second": 22}
